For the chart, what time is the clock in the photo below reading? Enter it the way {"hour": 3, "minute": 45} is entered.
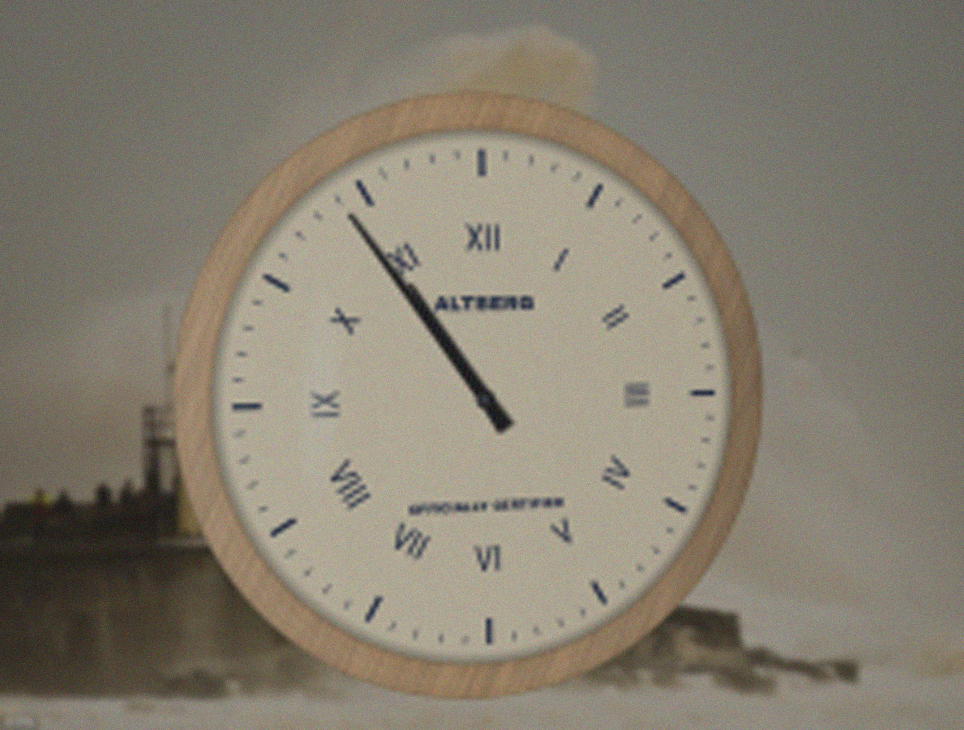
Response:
{"hour": 10, "minute": 54}
